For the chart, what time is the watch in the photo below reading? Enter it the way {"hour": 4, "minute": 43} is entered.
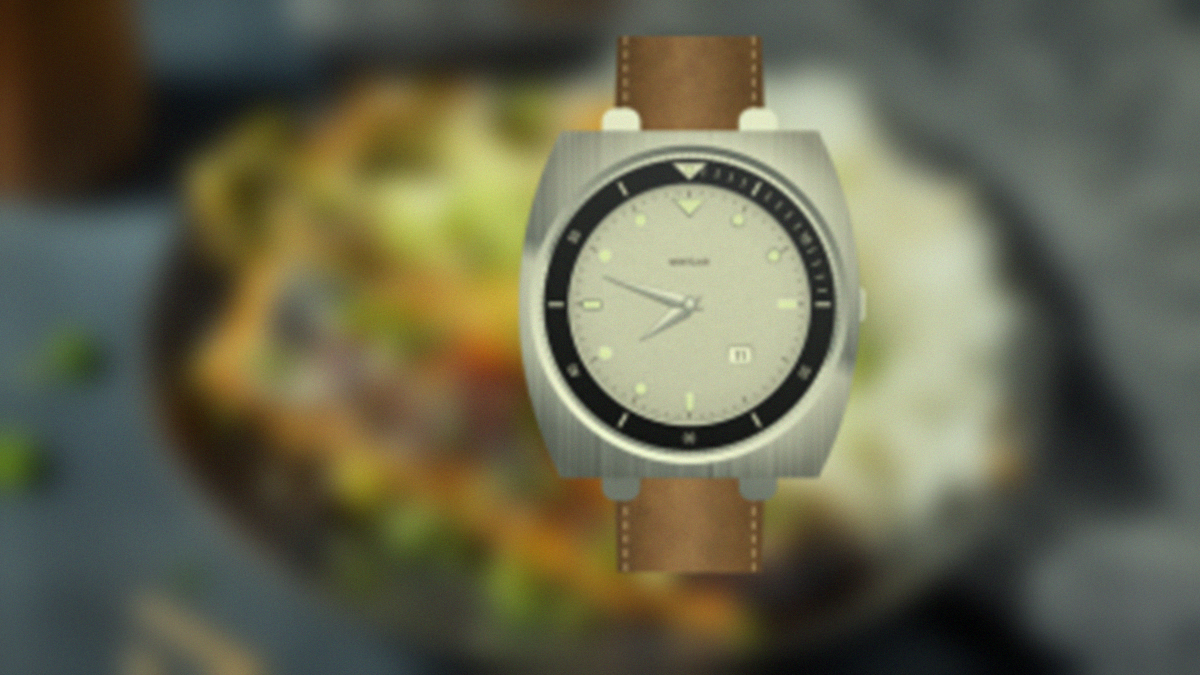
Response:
{"hour": 7, "minute": 48}
